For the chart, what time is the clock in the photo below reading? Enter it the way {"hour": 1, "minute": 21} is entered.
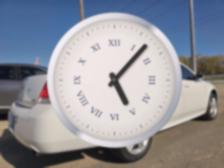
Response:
{"hour": 5, "minute": 7}
